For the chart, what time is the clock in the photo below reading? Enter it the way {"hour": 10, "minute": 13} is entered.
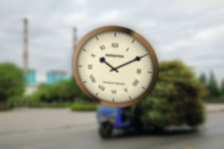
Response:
{"hour": 10, "minute": 10}
